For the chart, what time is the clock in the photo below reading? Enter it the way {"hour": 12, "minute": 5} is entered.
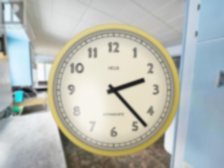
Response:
{"hour": 2, "minute": 23}
